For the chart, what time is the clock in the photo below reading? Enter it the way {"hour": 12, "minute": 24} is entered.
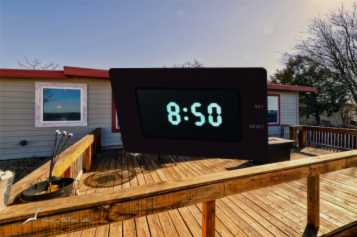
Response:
{"hour": 8, "minute": 50}
